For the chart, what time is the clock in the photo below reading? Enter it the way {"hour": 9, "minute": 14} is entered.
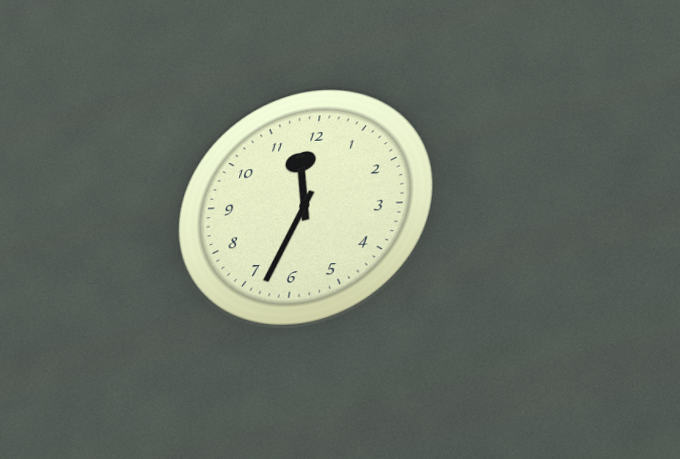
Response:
{"hour": 11, "minute": 33}
